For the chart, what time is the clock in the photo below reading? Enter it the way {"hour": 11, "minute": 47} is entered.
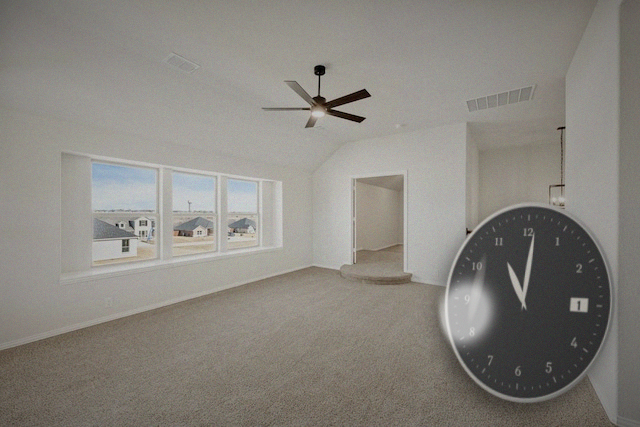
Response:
{"hour": 11, "minute": 1}
